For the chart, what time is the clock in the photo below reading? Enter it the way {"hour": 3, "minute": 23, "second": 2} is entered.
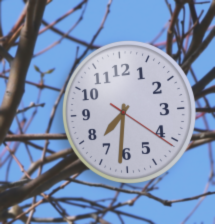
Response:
{"hour": 7, "minute": 31, "second": 21}
